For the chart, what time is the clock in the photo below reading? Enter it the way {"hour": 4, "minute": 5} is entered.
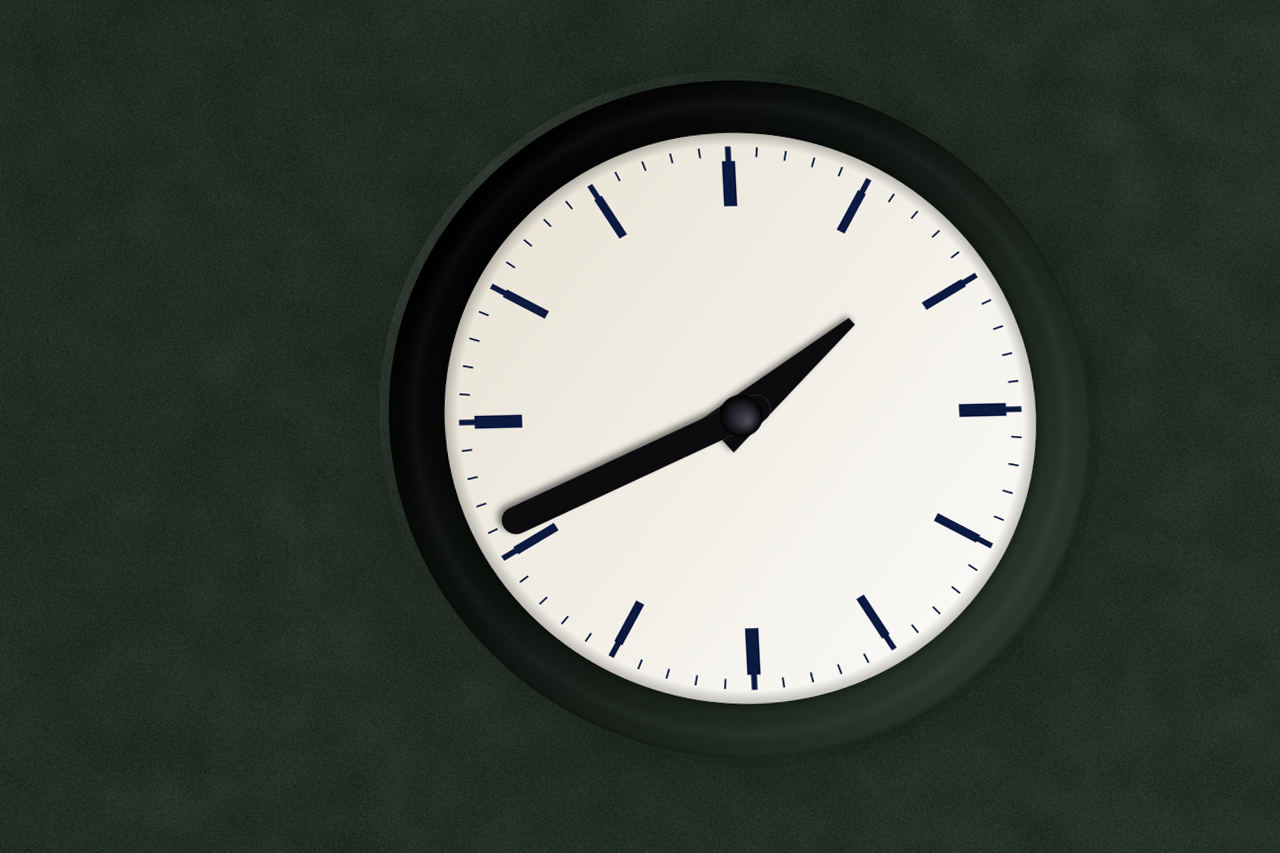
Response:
{"hour": 1, "minute": 41}
